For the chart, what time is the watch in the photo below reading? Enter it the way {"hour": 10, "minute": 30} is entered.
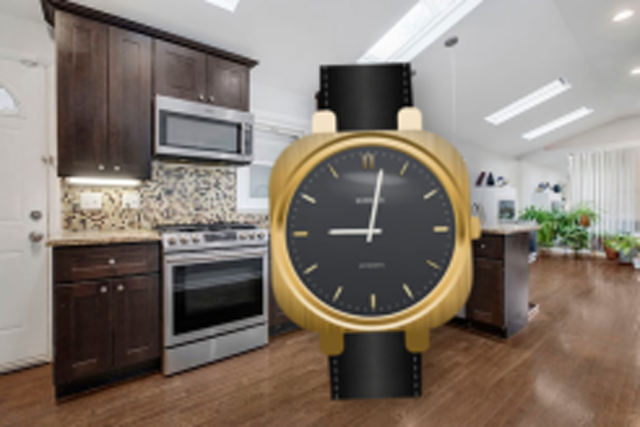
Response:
{"hour": 9, "minute": 2}
